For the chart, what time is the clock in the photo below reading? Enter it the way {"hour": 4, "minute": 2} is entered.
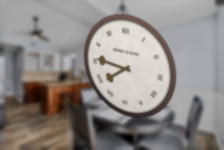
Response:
{"hour": 7, "minute": 46}
